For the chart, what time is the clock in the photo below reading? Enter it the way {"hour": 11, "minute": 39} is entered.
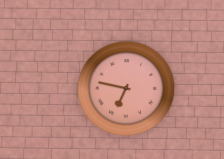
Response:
{"hour": 6, "minute": 47}
